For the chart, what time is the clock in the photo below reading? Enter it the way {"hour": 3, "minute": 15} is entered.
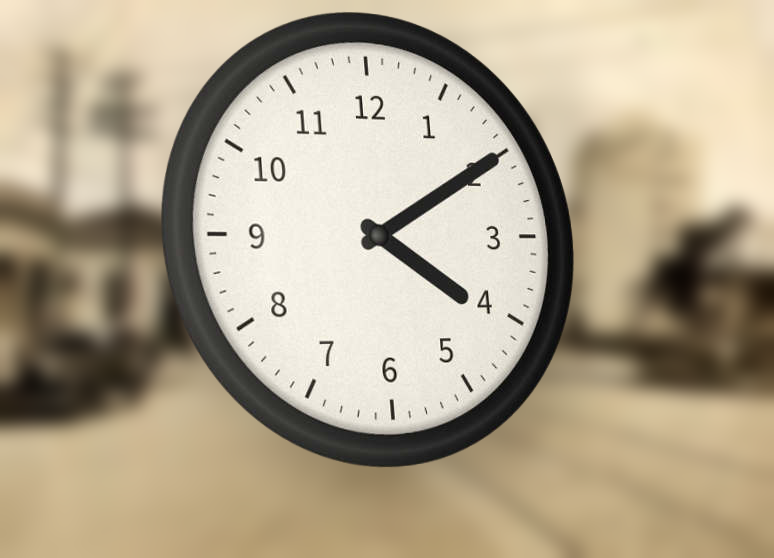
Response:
{"hour": 4, "minute": 10}
